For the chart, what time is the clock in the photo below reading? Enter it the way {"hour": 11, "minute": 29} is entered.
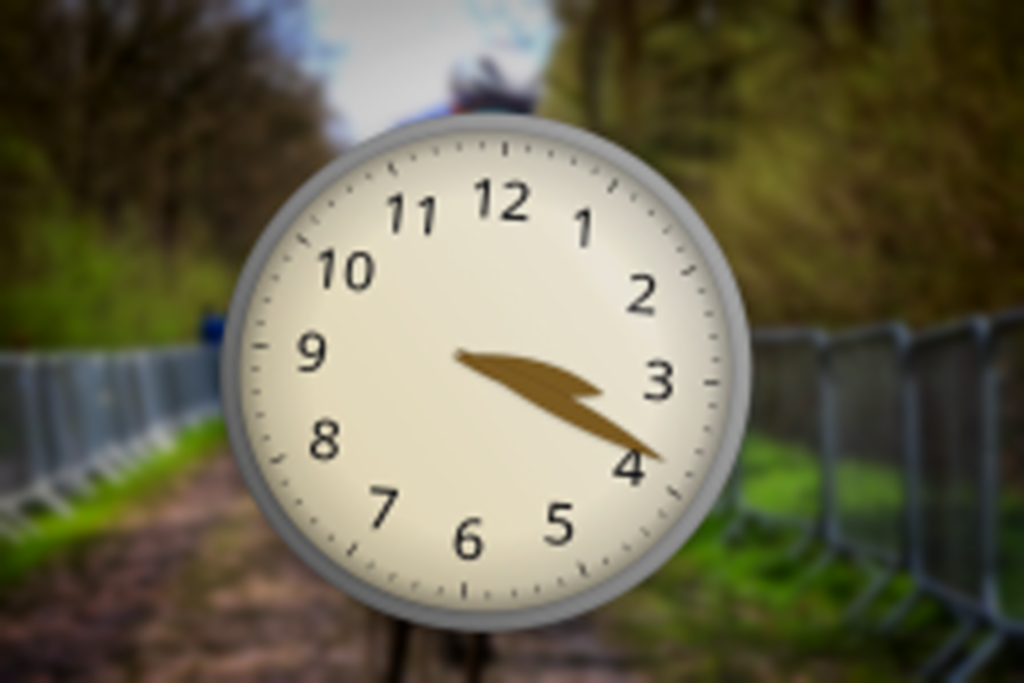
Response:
{"hour": 3, "minute": 19}
